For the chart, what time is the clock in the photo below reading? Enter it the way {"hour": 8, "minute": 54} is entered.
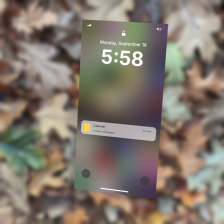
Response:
{"hour": 5, "minute": 58}
